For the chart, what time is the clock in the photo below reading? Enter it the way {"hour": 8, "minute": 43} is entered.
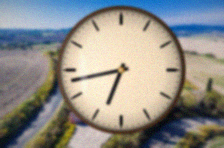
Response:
{"hour": 6, "minute": 43}
